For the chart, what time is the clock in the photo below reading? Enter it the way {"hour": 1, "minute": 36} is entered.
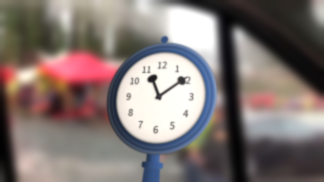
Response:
{"hour": 11, "minute": 9}
